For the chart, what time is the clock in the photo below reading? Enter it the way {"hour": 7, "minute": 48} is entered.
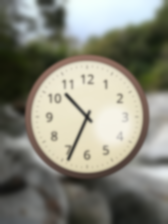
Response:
{"hour": 10, "minute": 34}
